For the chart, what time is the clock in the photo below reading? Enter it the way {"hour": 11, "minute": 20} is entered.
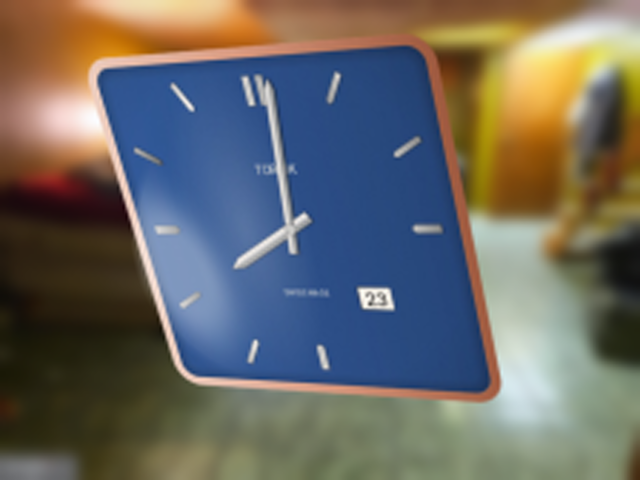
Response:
{"hour": 8, "minute": 1}
